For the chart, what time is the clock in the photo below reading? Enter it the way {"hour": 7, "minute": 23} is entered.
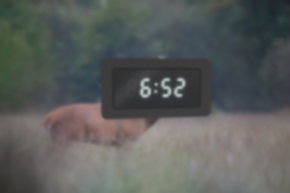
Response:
{"hour": 6, "minute": 52}
